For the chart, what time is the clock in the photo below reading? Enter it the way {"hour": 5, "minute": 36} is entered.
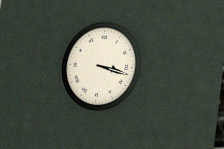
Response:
{"hour": 3, "minute": 17}
